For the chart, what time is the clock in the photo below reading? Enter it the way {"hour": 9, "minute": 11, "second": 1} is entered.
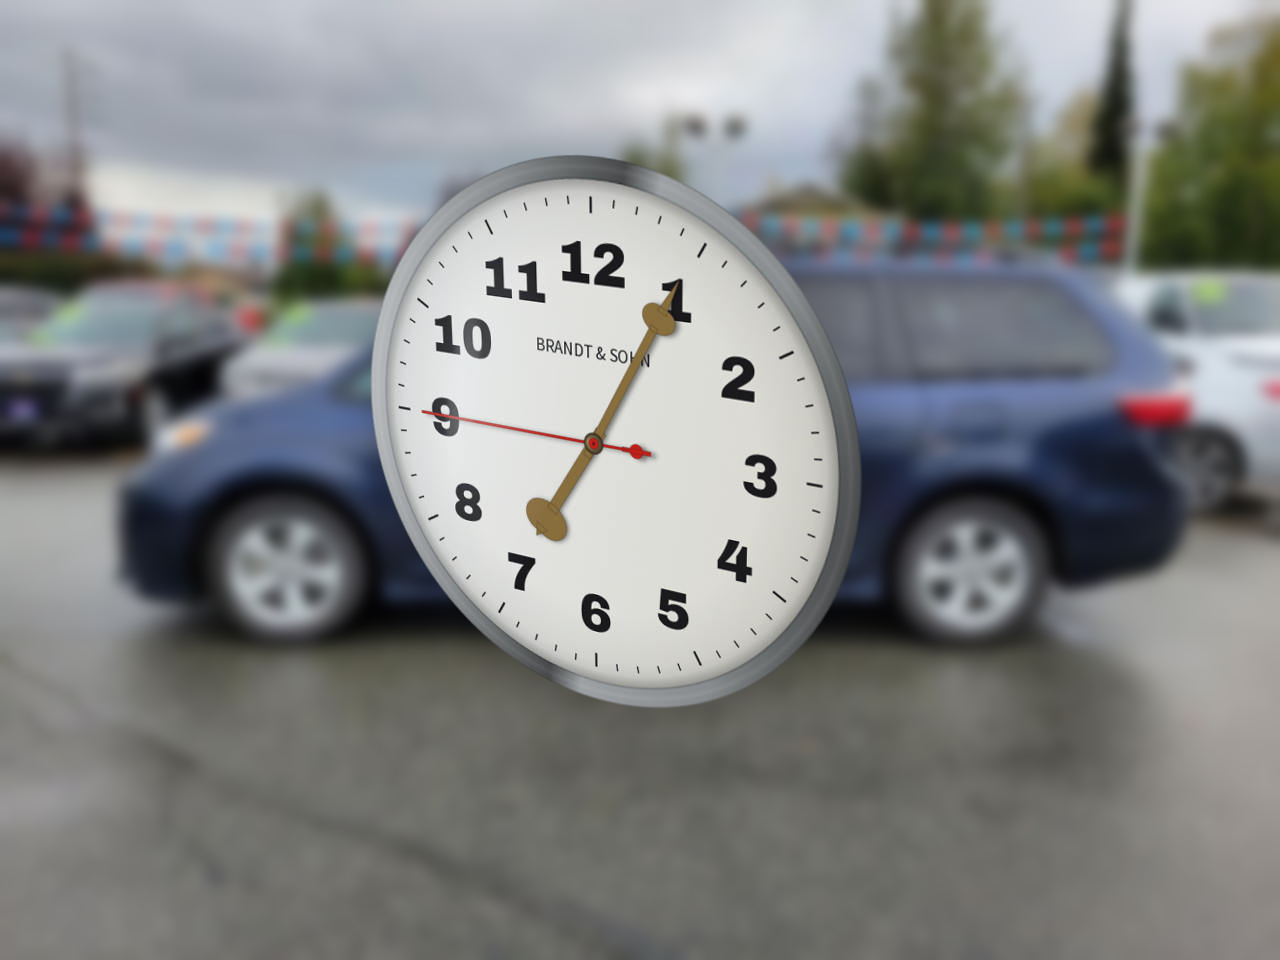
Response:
{"hour": 7, "minute": 4, "second": 45}
